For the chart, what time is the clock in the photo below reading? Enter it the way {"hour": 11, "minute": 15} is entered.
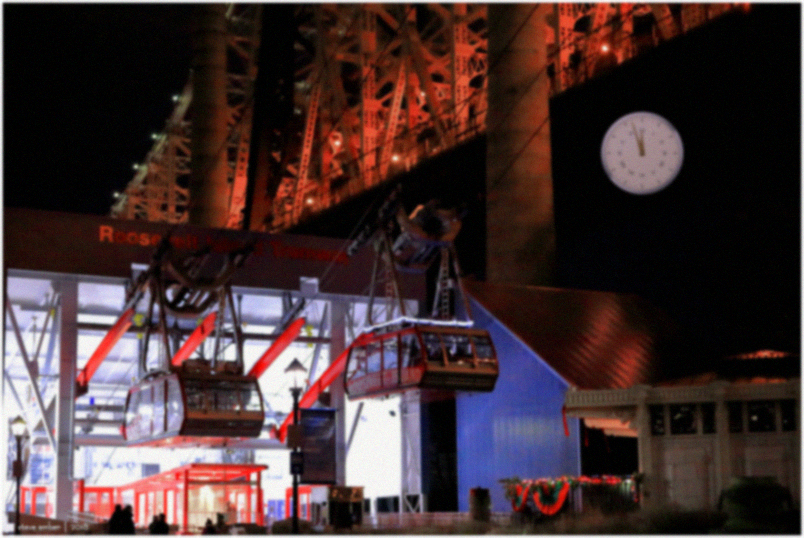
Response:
{"hour": 11, "minute": 57}
